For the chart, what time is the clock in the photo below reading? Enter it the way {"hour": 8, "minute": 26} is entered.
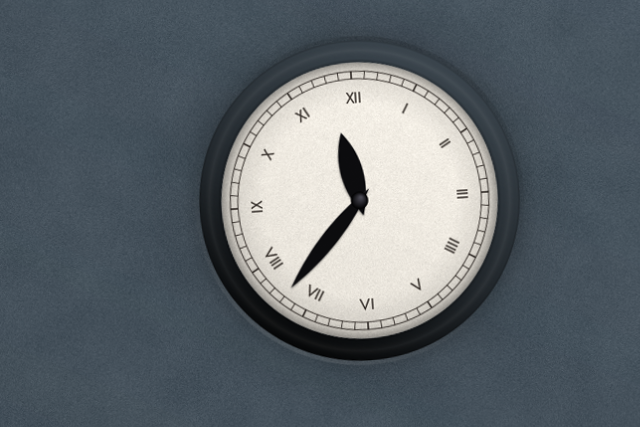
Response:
{"hour": 11, "minute": 37}
